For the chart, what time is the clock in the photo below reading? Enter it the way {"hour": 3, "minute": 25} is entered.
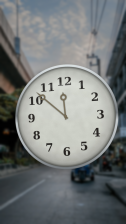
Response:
{"hour": 11, "minute": 52}
